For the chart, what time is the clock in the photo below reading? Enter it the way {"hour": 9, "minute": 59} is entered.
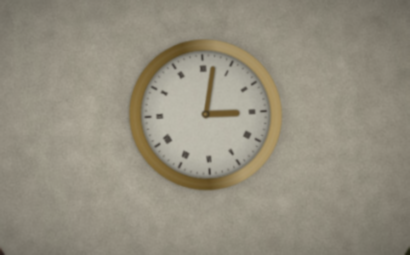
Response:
{"hour": 3, "minute": 2}
